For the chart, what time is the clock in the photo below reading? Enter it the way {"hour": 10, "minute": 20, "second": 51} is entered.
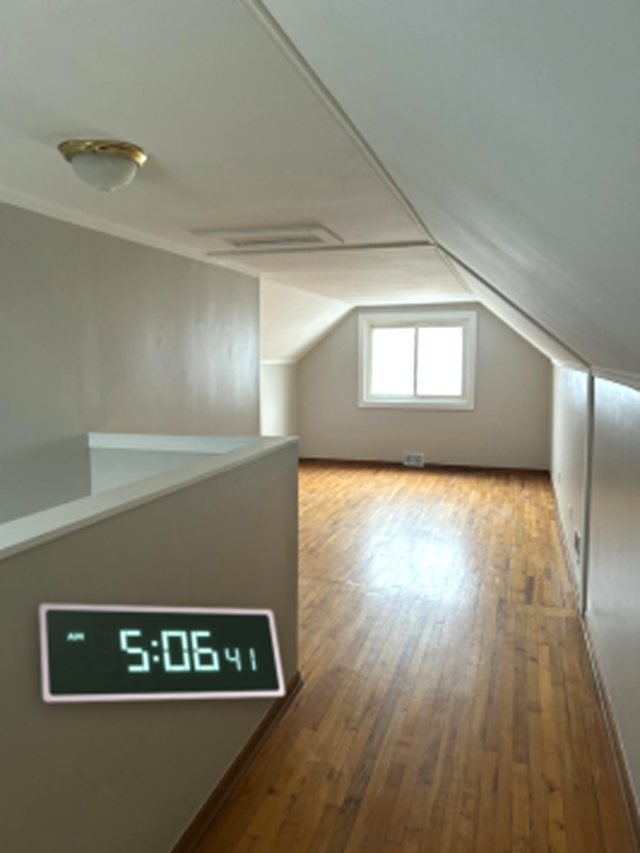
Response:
{"hour": 5, "minute": 6, "second": 41}
